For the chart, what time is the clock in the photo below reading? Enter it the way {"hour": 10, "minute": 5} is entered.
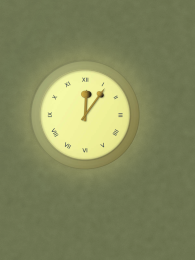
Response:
{"hour": 12, "minute": 6}
